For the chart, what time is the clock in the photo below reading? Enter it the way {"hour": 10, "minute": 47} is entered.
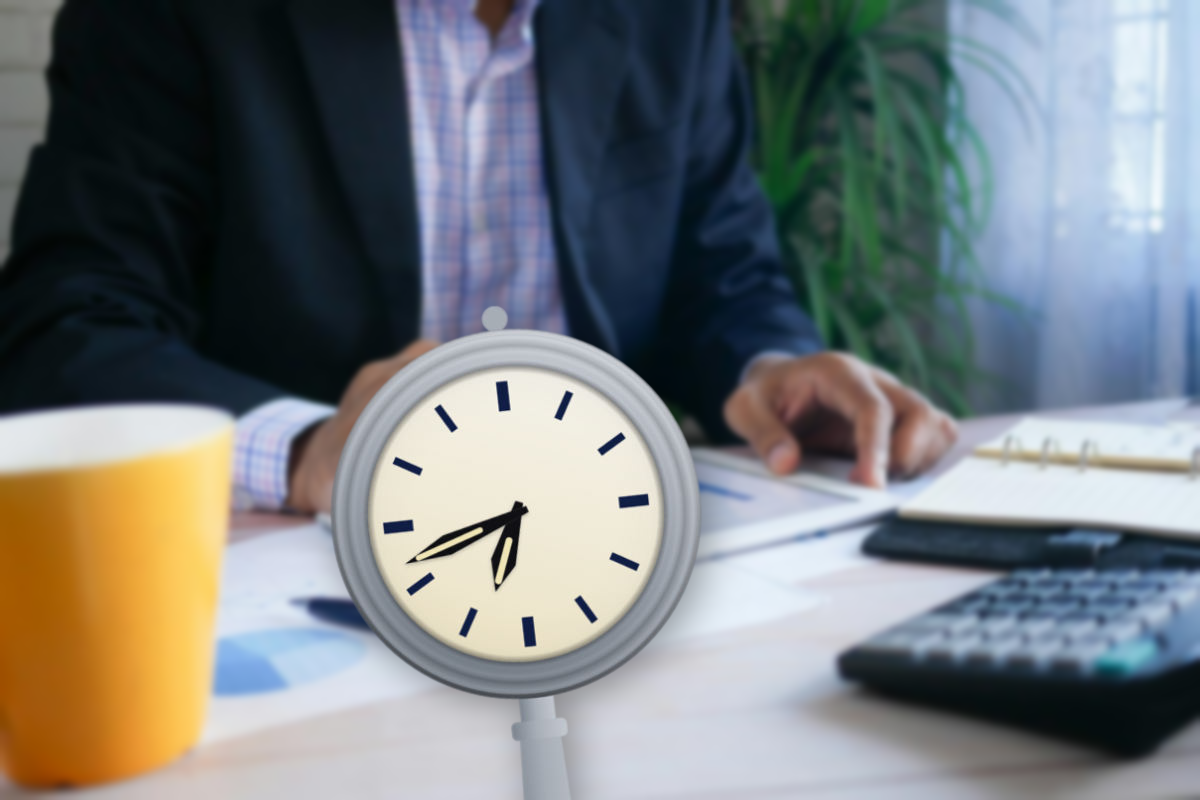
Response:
{"hour": 6, "minute": 42}
